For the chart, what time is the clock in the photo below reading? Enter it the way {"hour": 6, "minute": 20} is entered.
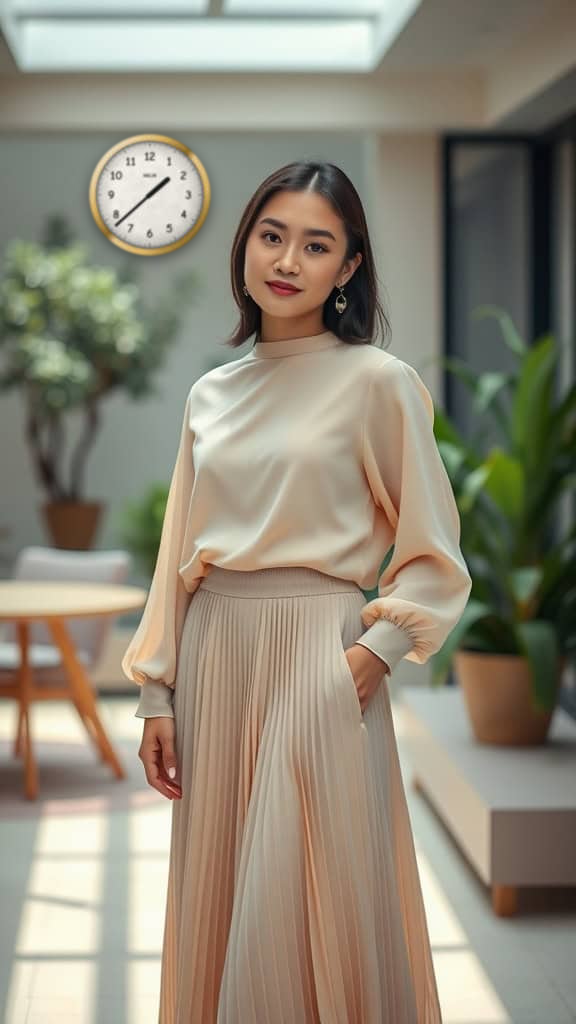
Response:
{"hour": 1, "minute": 38}
